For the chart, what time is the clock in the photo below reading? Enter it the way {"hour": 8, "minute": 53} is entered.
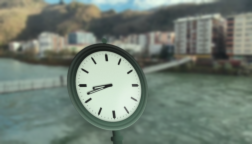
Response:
{"hour": 8, "minute": 42}
